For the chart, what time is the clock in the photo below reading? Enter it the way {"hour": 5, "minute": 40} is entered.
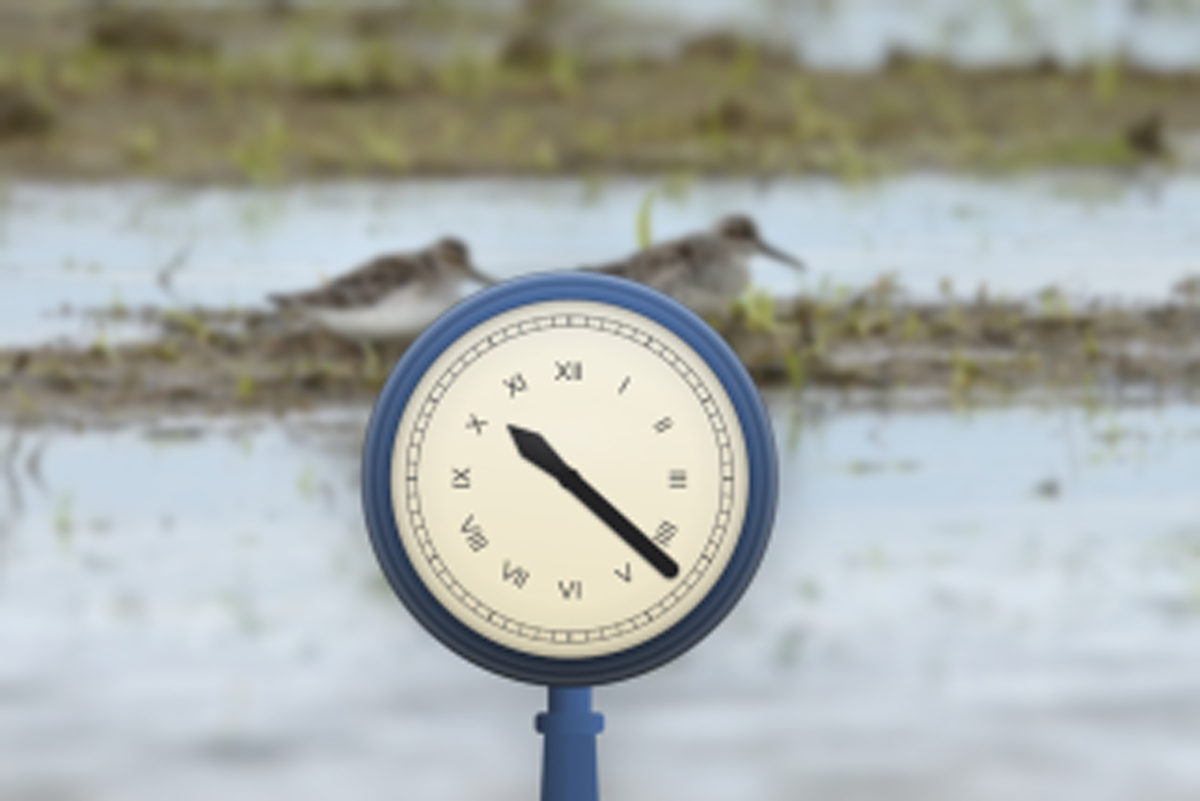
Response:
{"hour": 10, "minute": 22}
